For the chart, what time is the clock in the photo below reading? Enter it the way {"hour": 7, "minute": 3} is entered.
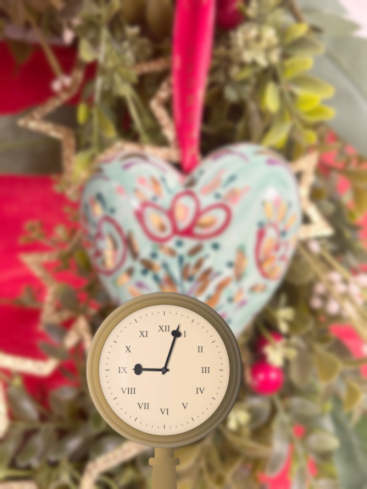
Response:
{"hour": 9, "minute": 3}
